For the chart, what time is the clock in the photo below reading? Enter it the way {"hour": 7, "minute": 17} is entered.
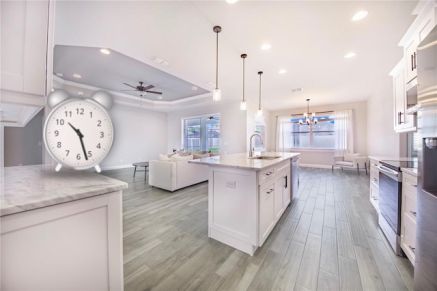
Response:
{"hour": 10, "minute": 27}
